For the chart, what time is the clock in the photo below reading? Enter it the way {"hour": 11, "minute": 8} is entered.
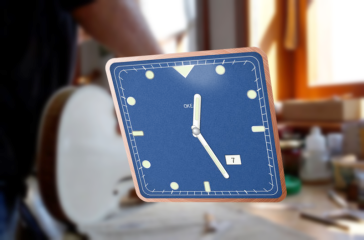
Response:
{"hour": 12, "minute": 26}
